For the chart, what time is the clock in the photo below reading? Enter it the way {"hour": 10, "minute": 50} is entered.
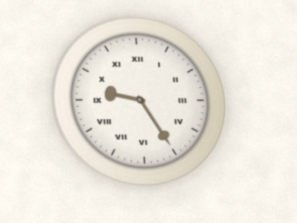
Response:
{"hour": 9, "minute": 25}
